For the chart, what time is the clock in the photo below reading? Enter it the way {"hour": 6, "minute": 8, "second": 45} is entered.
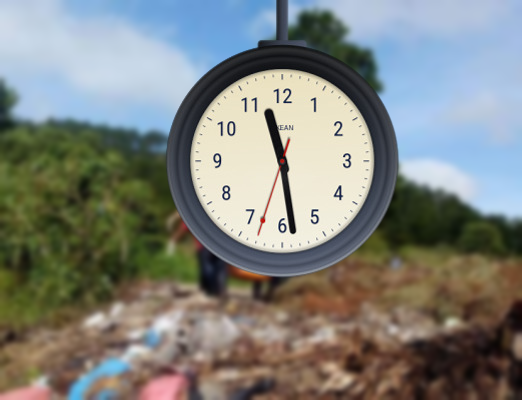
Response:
{"hour": 11, "minute": 28, "second": 33}
